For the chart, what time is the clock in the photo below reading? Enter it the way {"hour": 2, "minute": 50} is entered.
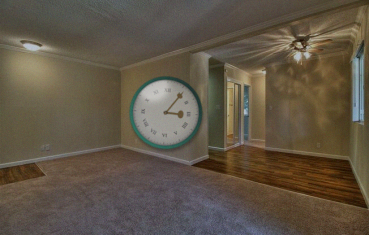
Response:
{"hour": 3, "minute": 6}
